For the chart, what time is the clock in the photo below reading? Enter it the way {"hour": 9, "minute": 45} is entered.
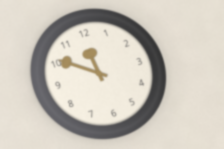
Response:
{"hour": 11, "minute": 51}
